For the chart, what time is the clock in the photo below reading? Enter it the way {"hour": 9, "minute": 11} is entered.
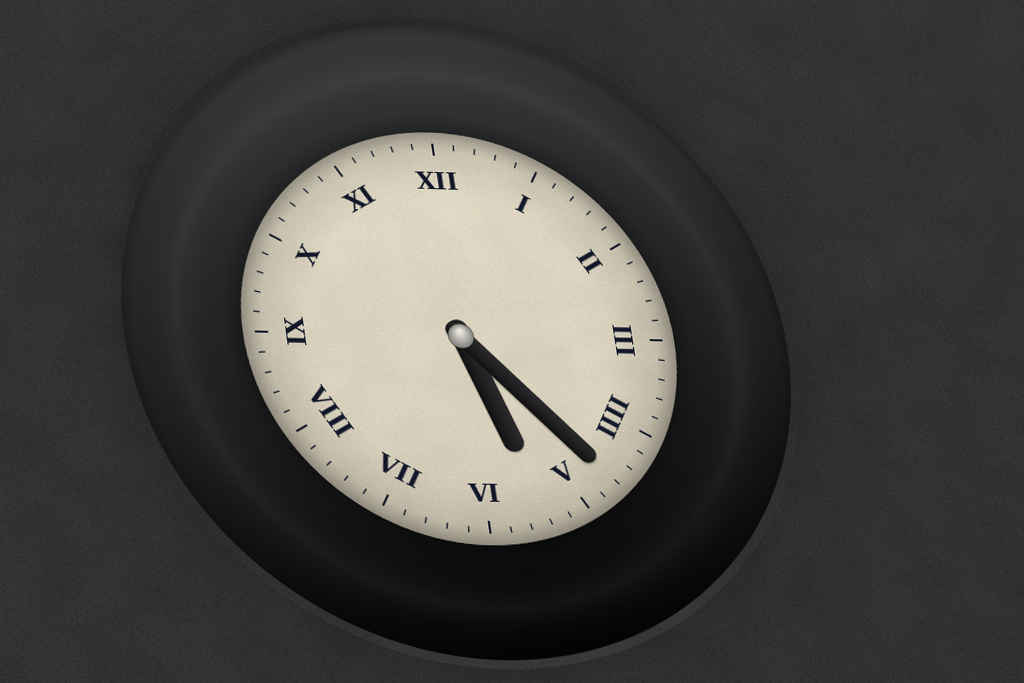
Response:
{"hour": 5, "minute": 23}
